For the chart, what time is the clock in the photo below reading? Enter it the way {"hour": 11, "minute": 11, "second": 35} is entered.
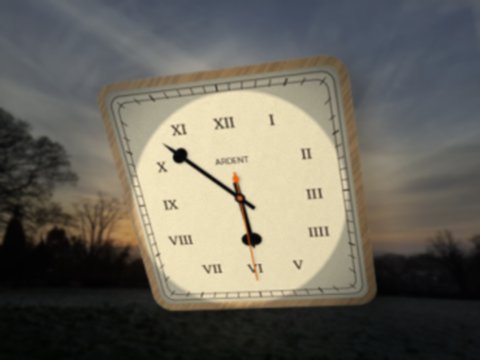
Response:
{"hour": 5, "minute": 52, "second": 30}
